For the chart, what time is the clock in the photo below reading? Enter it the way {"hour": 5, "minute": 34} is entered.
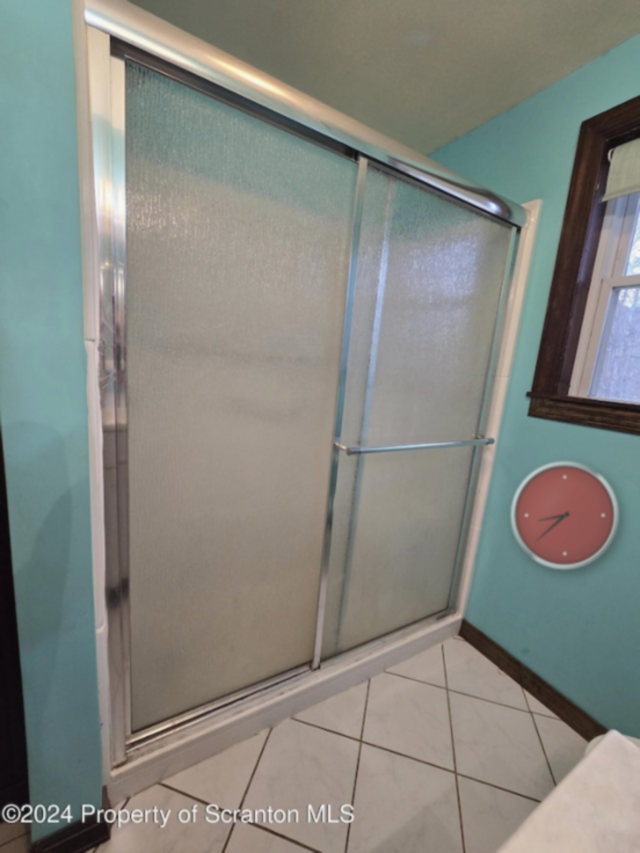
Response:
{"hour": 8, "minute": 38}
